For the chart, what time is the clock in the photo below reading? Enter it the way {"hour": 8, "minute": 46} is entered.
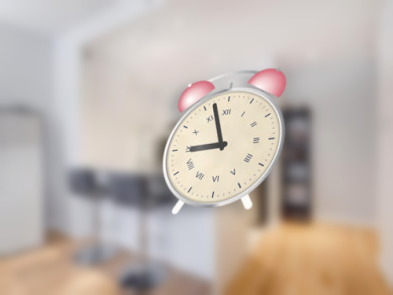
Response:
{"hour": 8, "minute": 57}
